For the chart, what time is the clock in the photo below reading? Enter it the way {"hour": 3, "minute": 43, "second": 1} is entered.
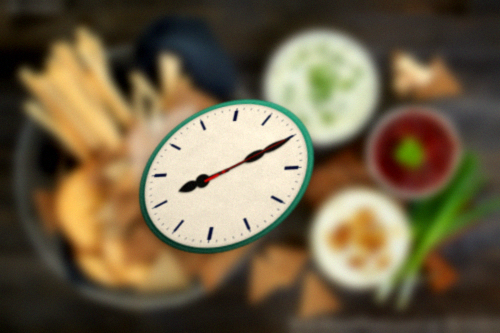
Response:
{"hour": 8, "minute": 10, "second": 10}
